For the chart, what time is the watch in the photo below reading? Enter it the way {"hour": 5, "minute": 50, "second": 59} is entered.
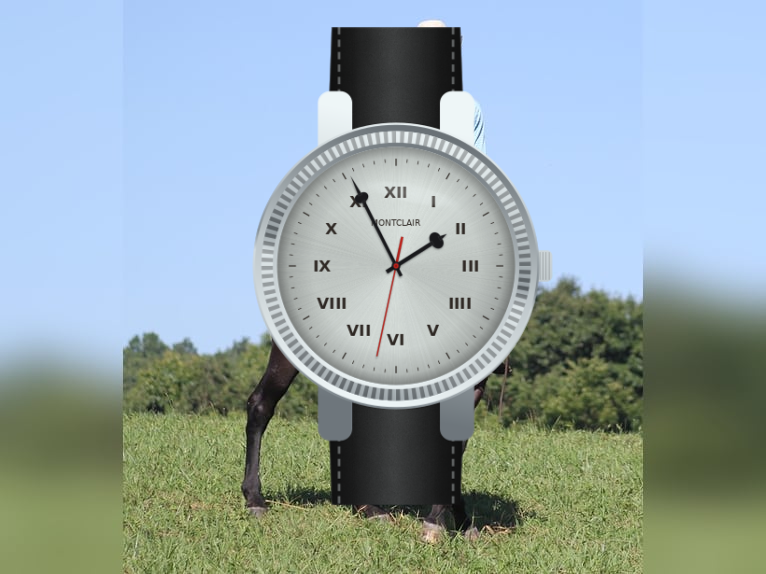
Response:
{"hour": 1, "minute": 55, "second": 32}
